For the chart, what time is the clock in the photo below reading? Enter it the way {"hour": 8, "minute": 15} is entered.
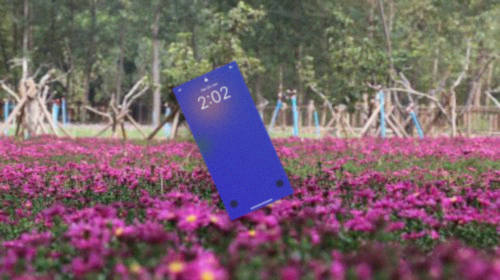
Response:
{"hour": 2, "minute": 2}
